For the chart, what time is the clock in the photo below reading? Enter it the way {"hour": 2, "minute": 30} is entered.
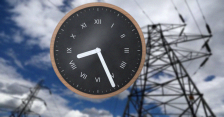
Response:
{"hour": 8, "minute": 26}
